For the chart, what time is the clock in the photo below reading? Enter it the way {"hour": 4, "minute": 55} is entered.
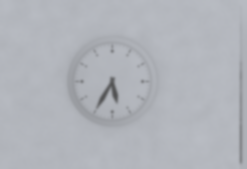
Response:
{"hour": 5, "minute": 35}
